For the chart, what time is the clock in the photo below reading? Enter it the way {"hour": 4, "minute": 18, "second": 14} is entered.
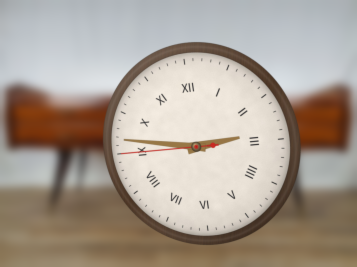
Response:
{"hour": 2, "minute": 46, "second": 45}
